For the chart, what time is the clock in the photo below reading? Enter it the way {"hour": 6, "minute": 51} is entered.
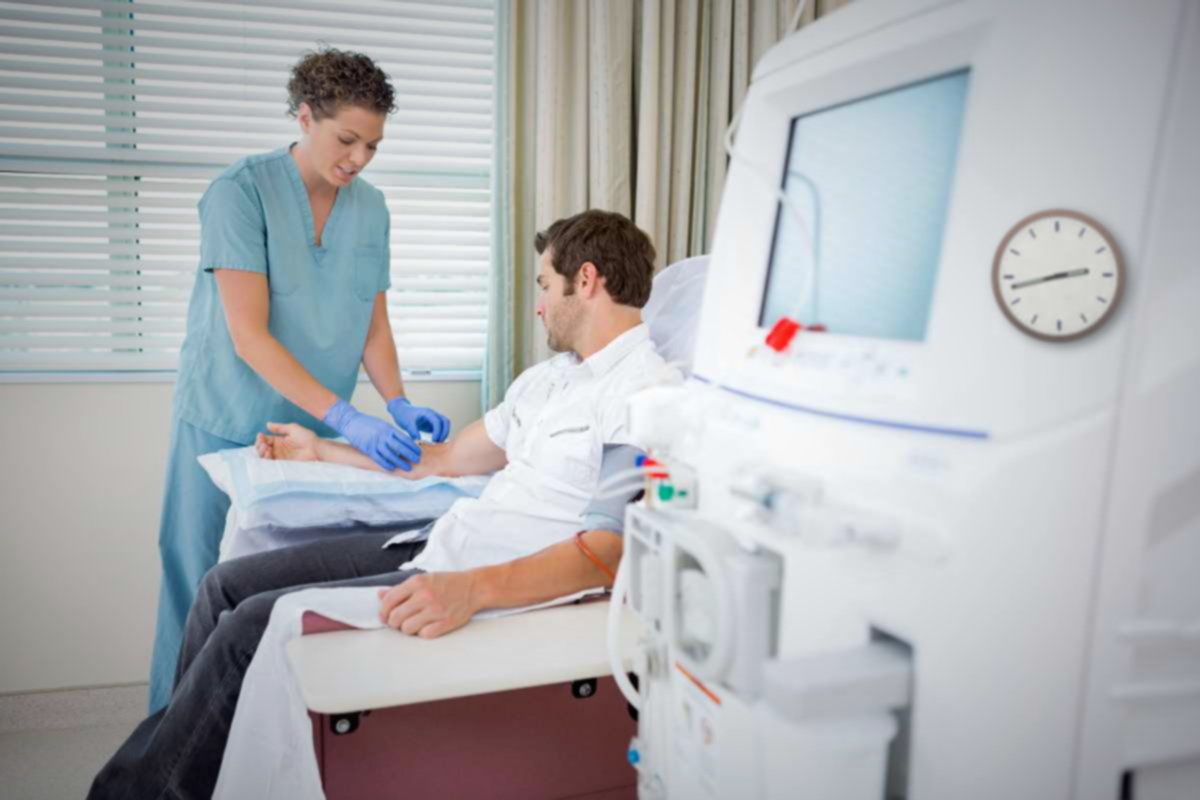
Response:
{"hour": 2, "minute": 43}
